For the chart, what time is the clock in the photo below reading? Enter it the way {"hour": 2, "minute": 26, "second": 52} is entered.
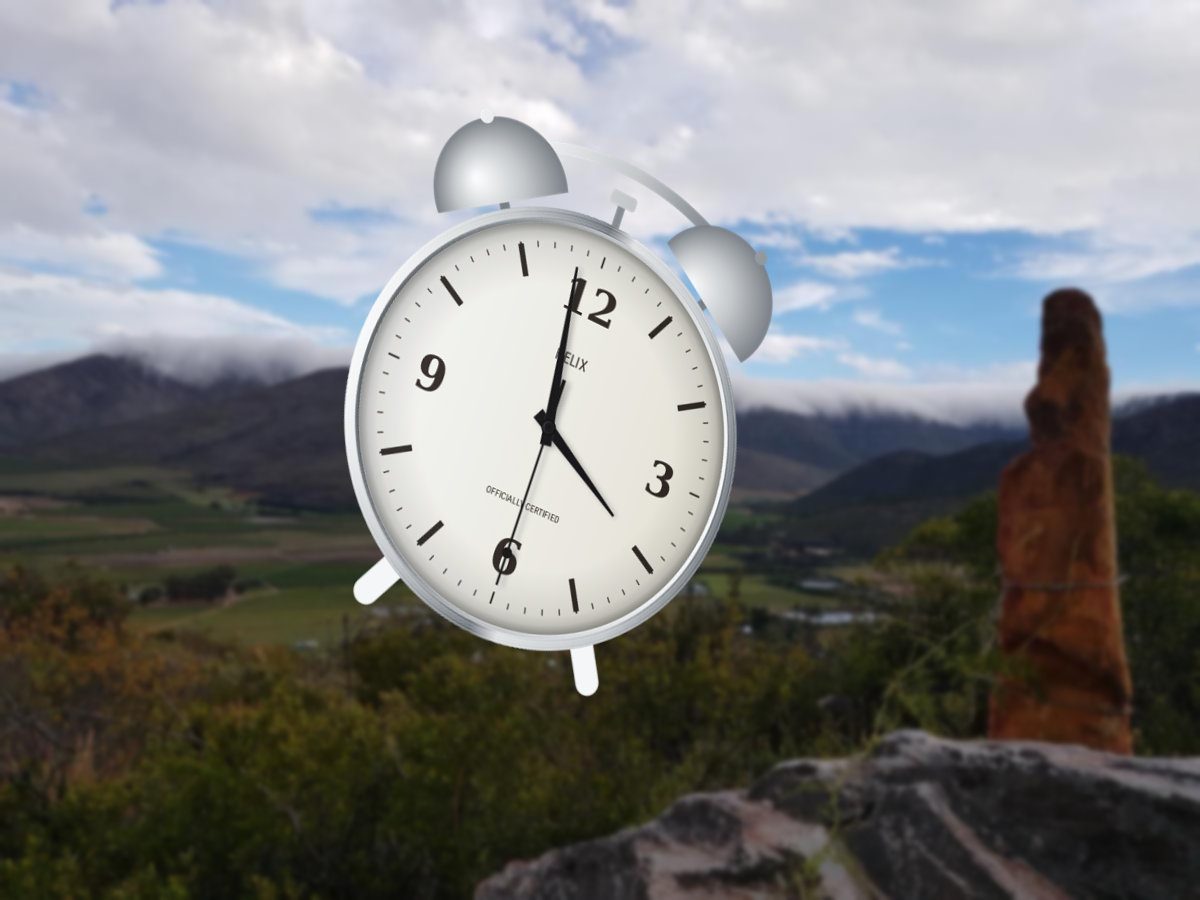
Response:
{"hour": 3, "minute": 58, "second": 30}
